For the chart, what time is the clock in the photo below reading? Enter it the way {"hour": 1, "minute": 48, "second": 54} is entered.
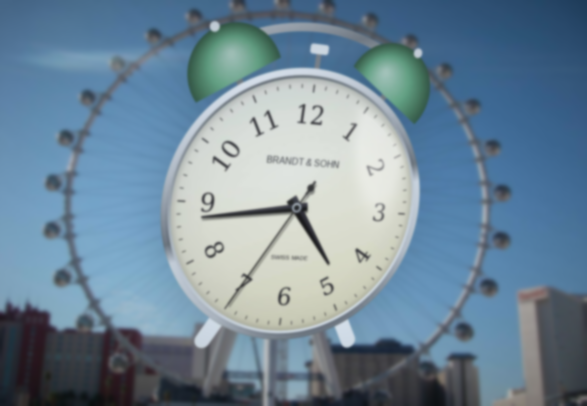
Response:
{"hour": 4, "minute": 43, "second": 35}
